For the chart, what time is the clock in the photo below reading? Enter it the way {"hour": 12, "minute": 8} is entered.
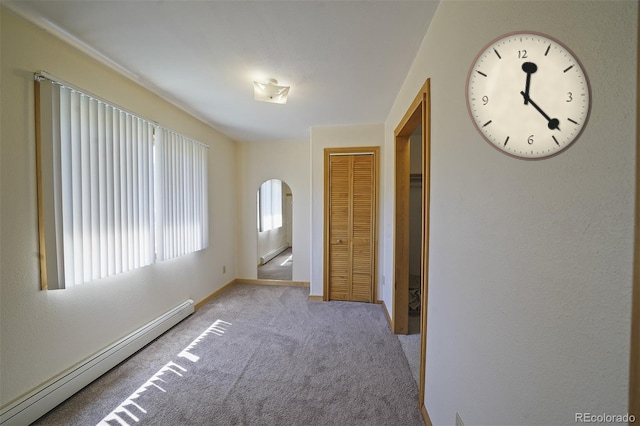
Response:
{"hour": 12, "minute": 23}
